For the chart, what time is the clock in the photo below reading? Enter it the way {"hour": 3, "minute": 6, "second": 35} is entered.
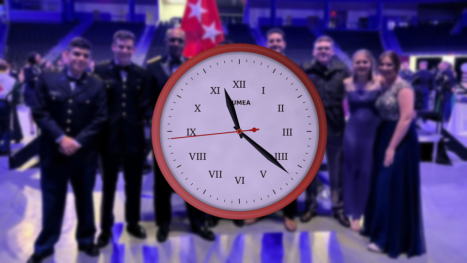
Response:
{"hour": 11, "minute": 21, "second": 44}
